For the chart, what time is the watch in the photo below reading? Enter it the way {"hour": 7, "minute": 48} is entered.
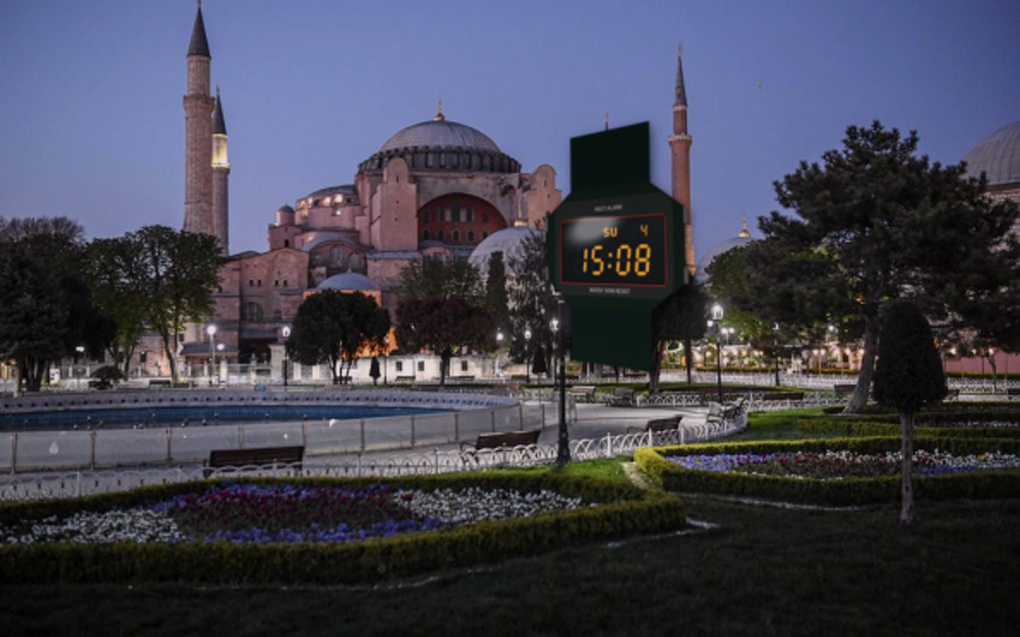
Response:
{"hour": 15, "minute": 8}
